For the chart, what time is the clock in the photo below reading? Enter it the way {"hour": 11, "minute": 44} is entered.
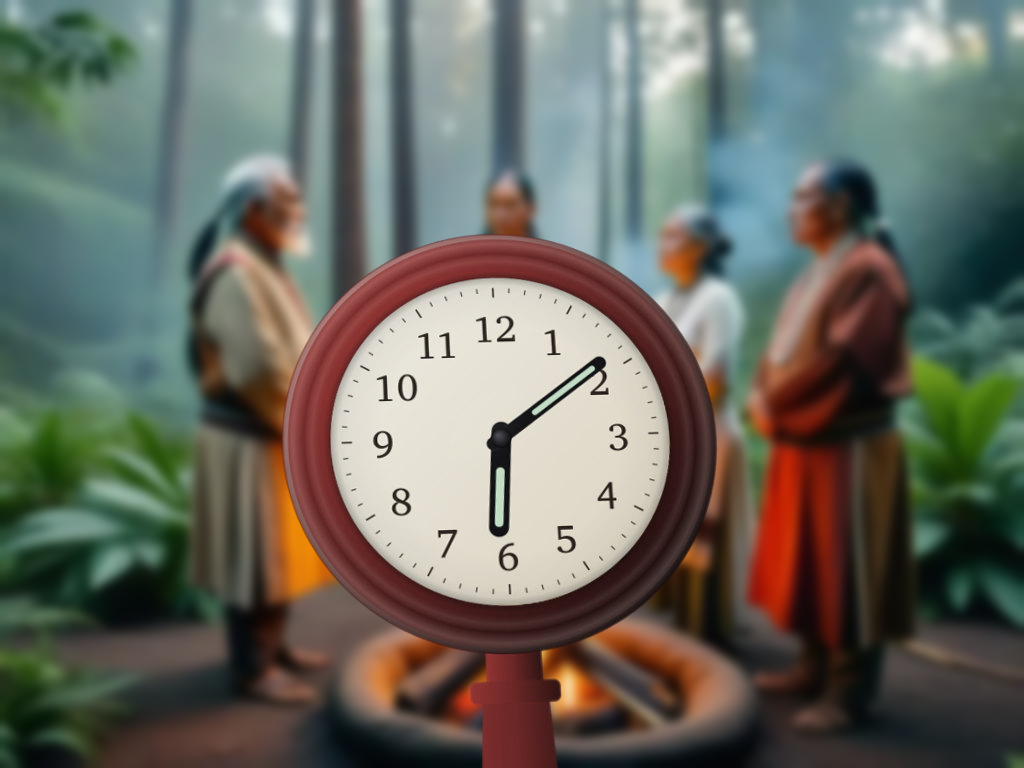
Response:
{"hour": 6, "minute": 9}
